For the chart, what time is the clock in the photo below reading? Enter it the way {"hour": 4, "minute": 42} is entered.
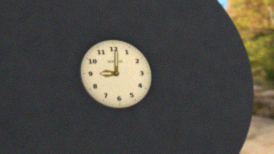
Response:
{"hour": 9, "minute": 1}
